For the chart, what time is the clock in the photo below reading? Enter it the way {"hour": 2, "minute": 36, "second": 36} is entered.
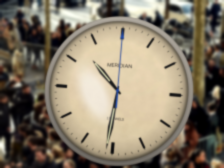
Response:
{"hour": 10, "minute": 31, "second": 0}
